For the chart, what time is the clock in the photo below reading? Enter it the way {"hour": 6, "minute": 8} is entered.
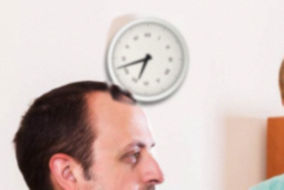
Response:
{"hour": 6, "minute": 42}
